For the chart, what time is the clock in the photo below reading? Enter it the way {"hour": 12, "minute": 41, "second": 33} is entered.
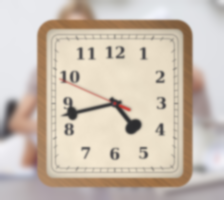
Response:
{"hour": 4, "minute": 42, "second": 49}
